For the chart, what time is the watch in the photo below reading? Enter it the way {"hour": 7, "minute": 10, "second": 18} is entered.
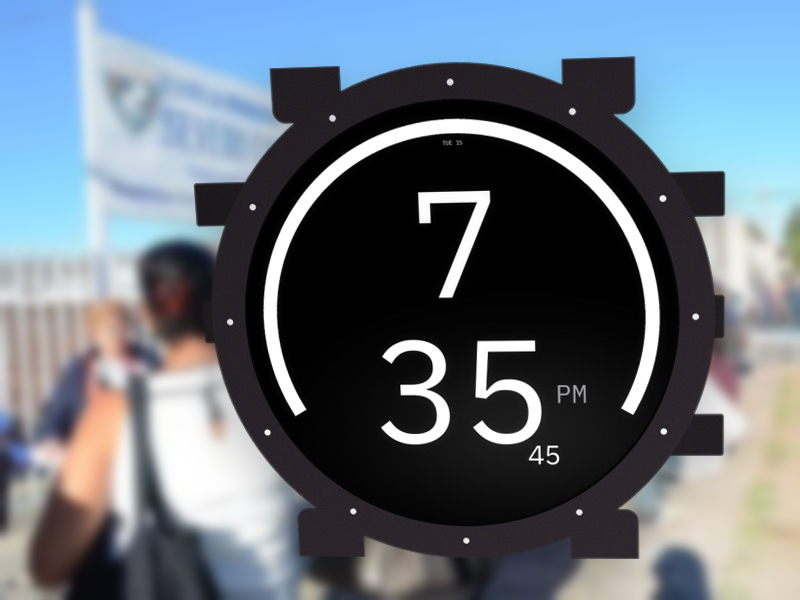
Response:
{"hour": 7, "minute": 35, "second": 45}
